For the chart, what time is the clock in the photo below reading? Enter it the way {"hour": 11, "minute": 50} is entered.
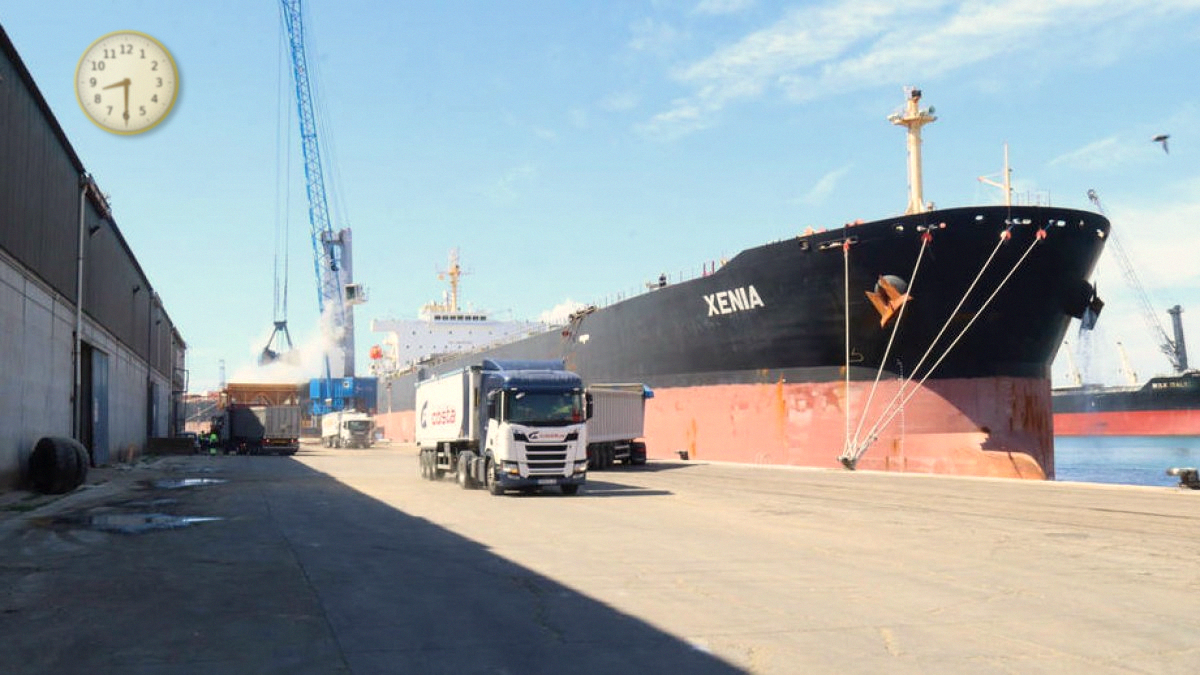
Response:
{"hour": 8, "minute": 30}
